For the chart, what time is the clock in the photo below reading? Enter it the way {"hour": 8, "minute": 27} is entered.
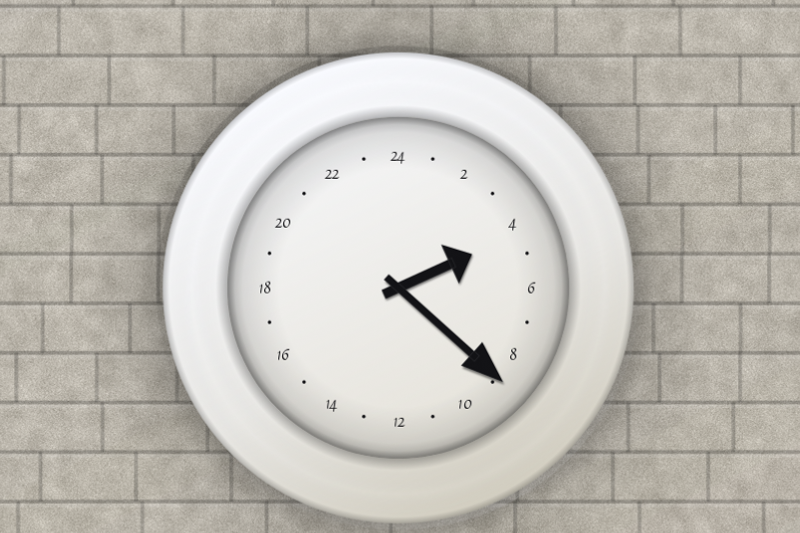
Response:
{"hour": 4, "minute": 22}
